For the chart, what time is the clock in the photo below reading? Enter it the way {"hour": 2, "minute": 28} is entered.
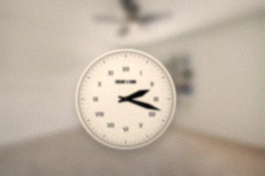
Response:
{"hour": 2, "minute": 18}
